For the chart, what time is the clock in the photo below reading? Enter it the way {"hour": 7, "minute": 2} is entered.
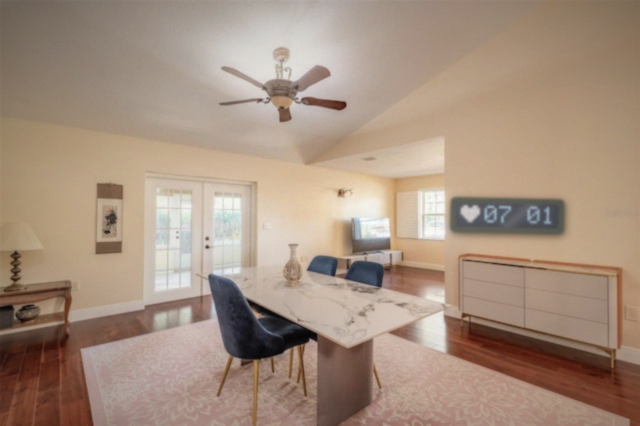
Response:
{"hour": 7, "minute": 1}
